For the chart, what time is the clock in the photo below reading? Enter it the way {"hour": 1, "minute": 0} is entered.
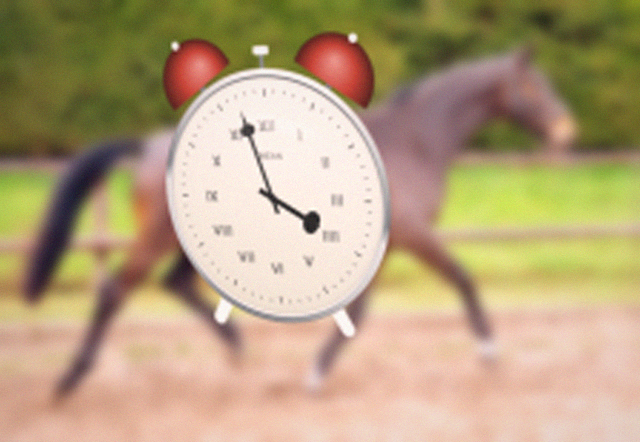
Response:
{"hour": 3, "minute": 57}
